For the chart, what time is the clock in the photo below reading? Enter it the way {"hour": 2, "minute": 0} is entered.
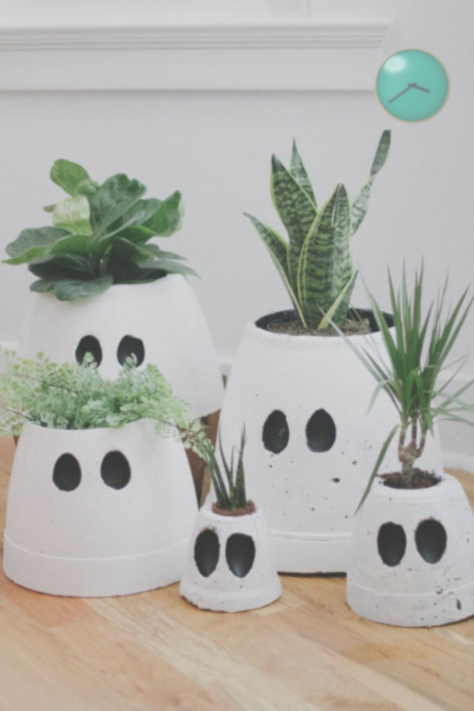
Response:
{"hour": 3, "minute": 39}
